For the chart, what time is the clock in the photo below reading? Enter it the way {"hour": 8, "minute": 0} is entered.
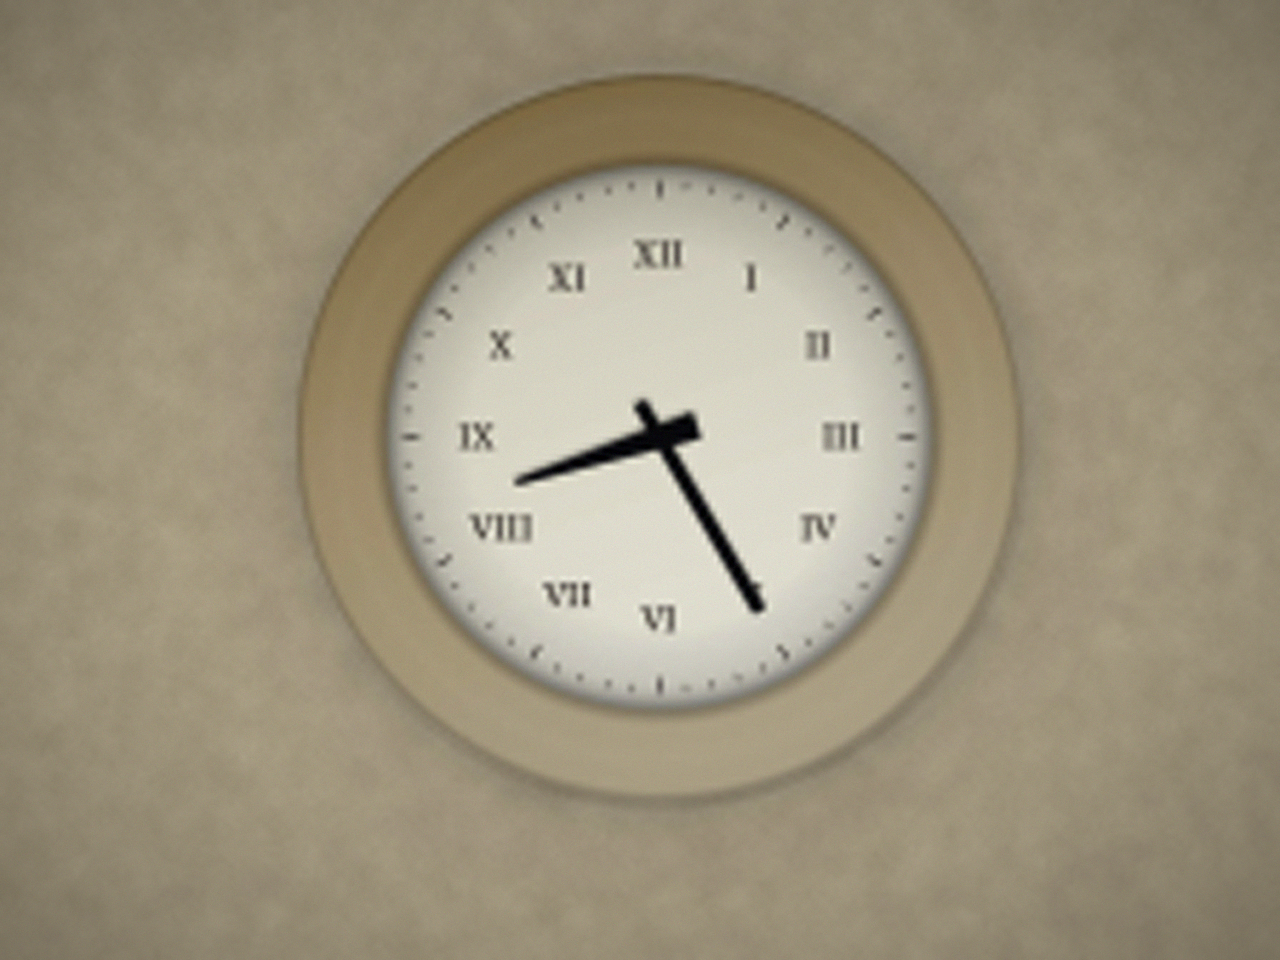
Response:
{"hour": 8, "minute": 25}
